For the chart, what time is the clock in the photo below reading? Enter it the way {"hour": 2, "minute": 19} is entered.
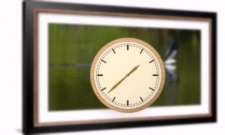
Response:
{"hour": 1, "minute": 38}
